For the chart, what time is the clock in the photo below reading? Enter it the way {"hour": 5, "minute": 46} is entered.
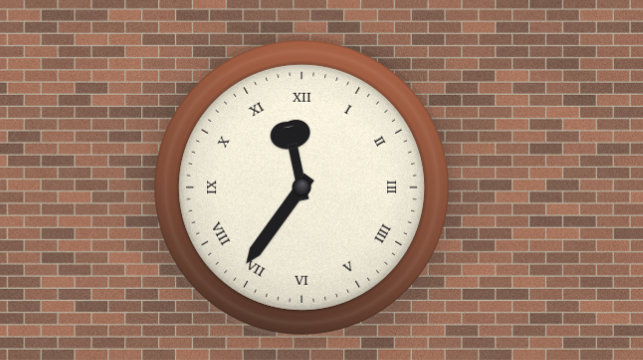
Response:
{"hour": 11, "minute": 36}
